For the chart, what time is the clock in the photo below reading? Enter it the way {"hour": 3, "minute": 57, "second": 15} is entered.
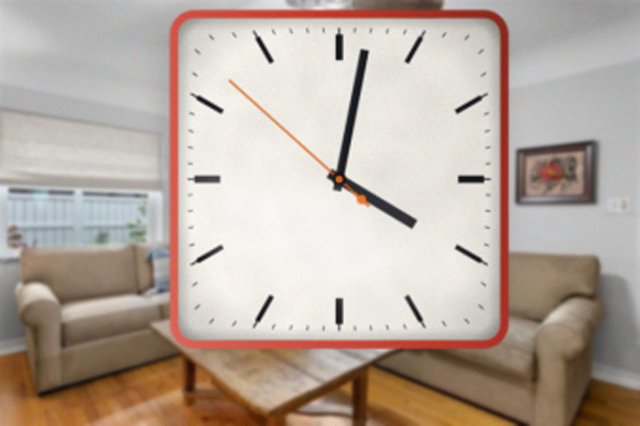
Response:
{"hour": 4, "minute": 1, "second": 52}
